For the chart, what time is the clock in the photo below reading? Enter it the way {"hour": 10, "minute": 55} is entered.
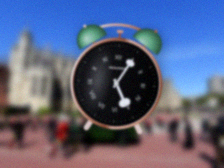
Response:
{"hour": 5, "minute": 5}
